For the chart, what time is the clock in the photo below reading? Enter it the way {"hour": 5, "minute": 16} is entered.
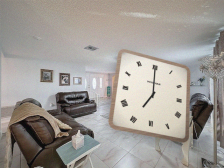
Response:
{"hour": 7, "minute": 0}
